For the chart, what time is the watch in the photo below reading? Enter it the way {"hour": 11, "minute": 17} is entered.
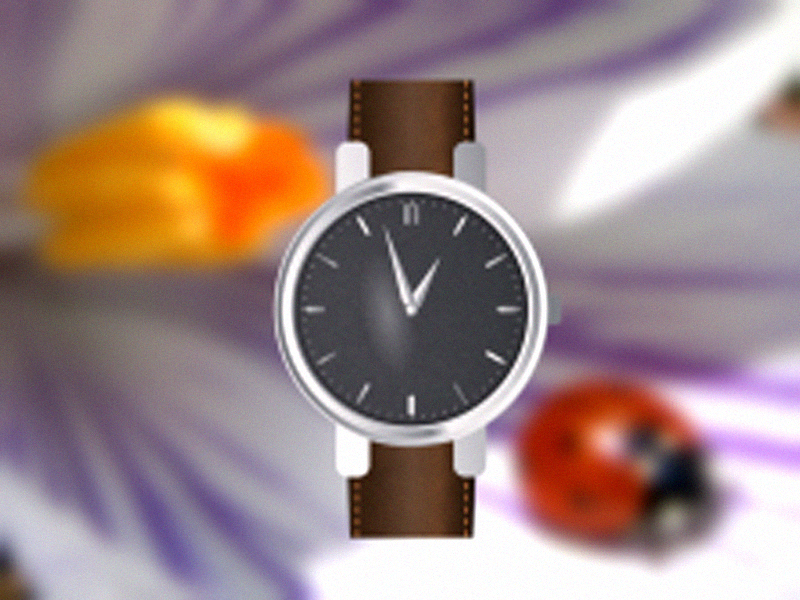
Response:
{"hour": 12, "minute": 57}
